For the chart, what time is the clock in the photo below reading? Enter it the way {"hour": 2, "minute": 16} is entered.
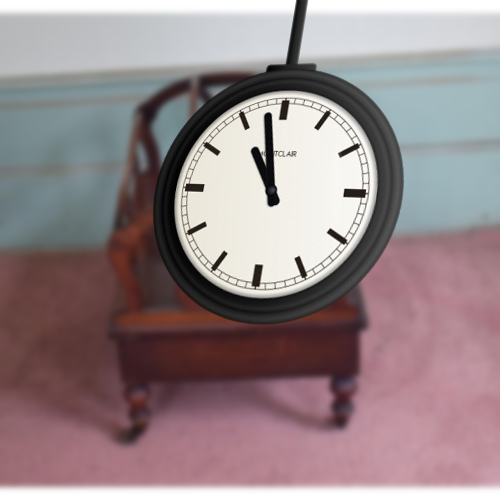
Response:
{"hour": 10, "minute": 58}
